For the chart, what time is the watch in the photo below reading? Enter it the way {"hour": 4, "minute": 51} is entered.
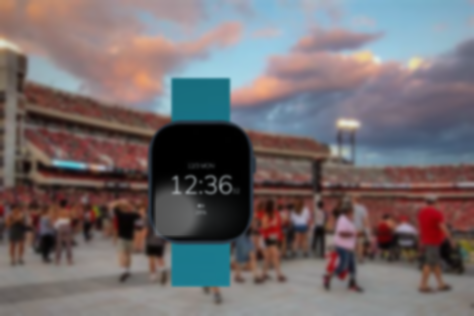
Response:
{"hour": 12, "minute": 36}
